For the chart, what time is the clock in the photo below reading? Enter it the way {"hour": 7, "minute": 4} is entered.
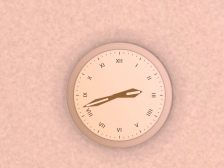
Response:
{"hour": 2, "minute": 42}
